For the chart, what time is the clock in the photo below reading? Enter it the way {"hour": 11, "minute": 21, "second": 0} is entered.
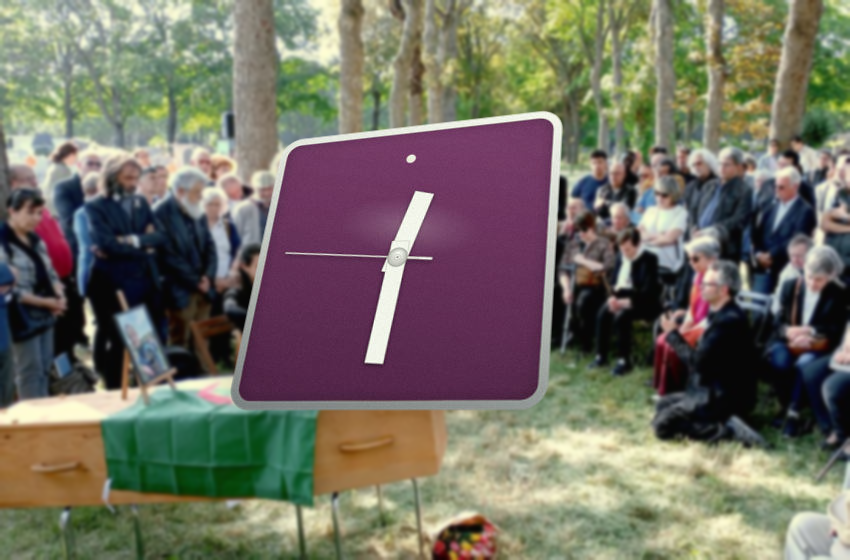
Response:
{"hour": 12, "minute": 30, "second": 46}
